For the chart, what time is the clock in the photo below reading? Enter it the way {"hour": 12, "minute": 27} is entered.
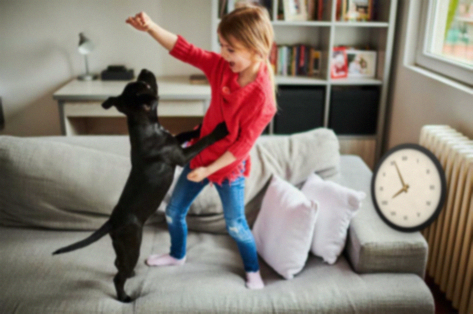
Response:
{"hour": 7, "minute": 56}
